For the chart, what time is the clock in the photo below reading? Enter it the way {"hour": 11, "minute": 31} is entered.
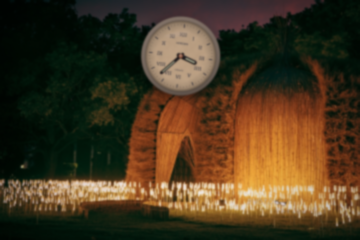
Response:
{"hour": 3, "minute": 37}
